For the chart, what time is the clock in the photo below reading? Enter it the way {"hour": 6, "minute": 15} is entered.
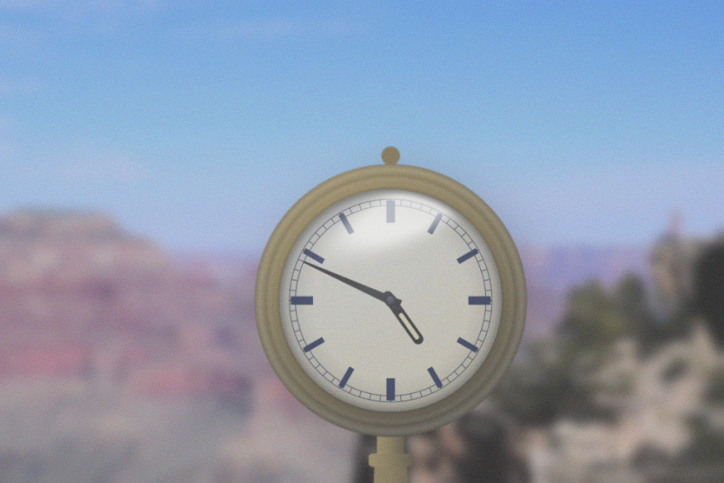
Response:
{"hour": 4, "minute": 49}
